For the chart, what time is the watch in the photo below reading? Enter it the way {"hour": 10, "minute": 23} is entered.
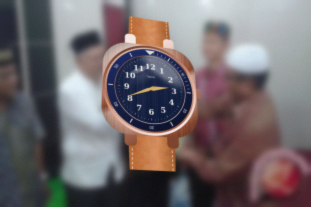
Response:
{"hour": 2, "minute": 41}
